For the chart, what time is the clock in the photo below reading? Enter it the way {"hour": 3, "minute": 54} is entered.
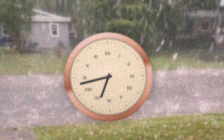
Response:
{"hour": 6, "minute": 43}
